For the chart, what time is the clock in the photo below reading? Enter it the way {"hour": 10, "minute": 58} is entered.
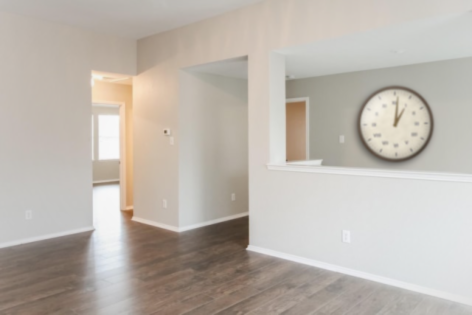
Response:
{"hour": 1, "minute": 1}
